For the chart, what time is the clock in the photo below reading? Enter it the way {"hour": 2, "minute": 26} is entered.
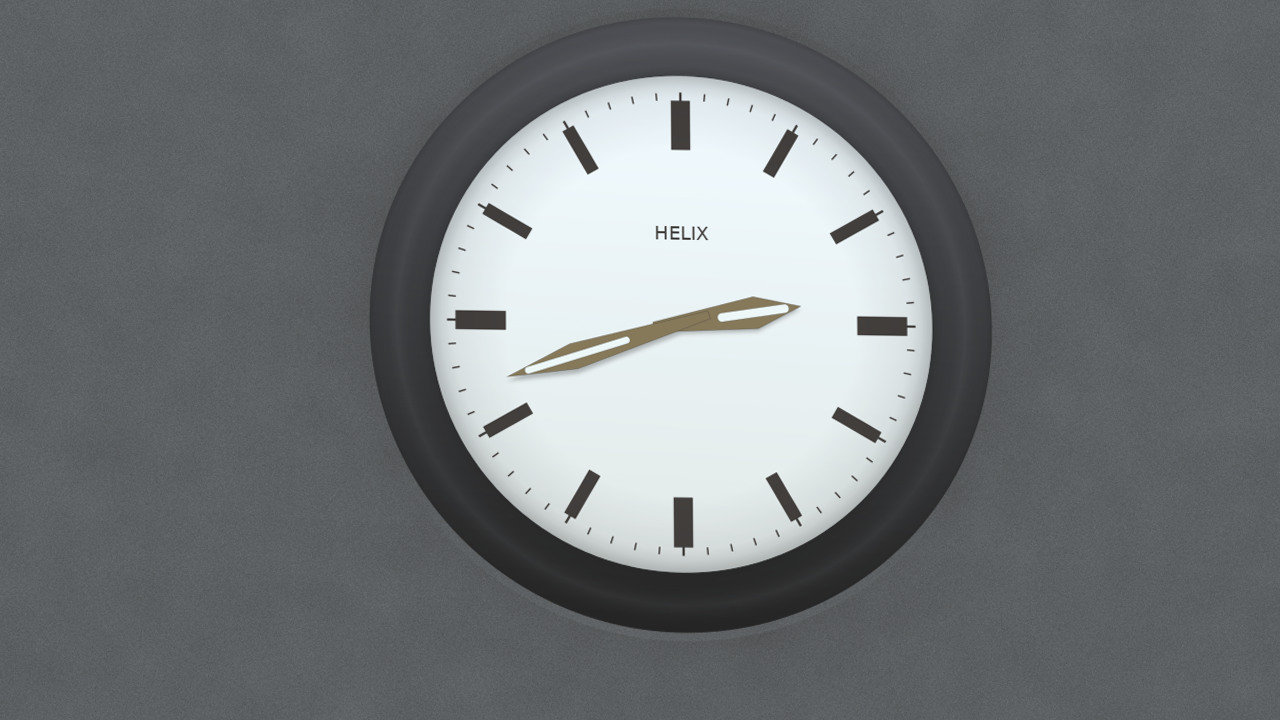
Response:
{"hour": 2, "minute": 42}
